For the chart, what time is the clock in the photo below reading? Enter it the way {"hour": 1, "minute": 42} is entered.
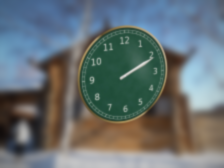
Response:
{"hour": 2, "minute": 11}
